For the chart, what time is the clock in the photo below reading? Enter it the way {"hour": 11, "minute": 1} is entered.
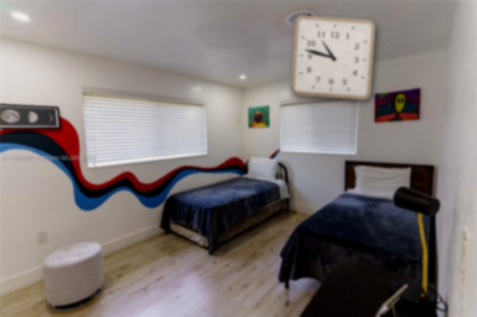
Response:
{"hour": 10, "minute": 47}
